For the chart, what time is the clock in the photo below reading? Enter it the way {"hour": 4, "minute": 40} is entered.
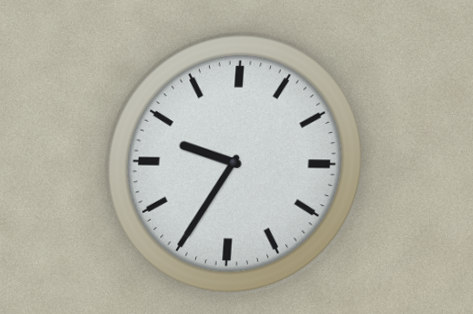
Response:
{"hour": 9, "minute": 35}
